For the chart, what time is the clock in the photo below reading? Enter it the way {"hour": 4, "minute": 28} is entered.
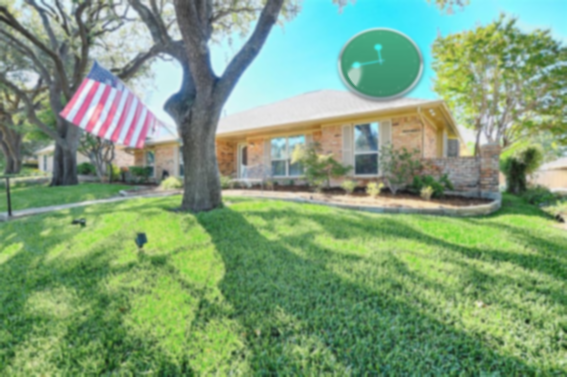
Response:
{"hour": 11, "minute": 43}
